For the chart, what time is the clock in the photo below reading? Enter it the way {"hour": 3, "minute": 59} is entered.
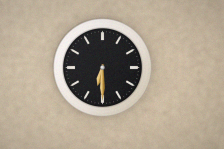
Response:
{"hour": 6, "minute": 30}
